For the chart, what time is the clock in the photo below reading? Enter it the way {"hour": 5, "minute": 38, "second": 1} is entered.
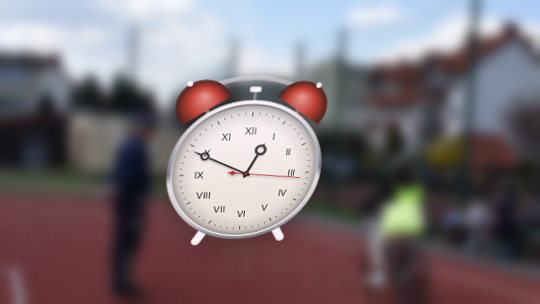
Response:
{"hour": 12, "minute": 49, "second": 16}
